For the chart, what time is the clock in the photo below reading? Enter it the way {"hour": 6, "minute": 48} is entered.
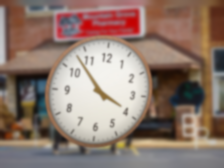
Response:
{"hour": 3, "minute": 53}
